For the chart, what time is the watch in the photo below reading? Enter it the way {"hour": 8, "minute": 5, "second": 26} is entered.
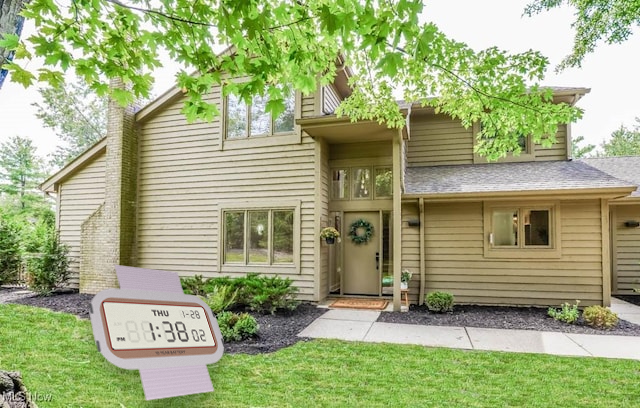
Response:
{"hour": 1, "minute": 38, "second": 2}
